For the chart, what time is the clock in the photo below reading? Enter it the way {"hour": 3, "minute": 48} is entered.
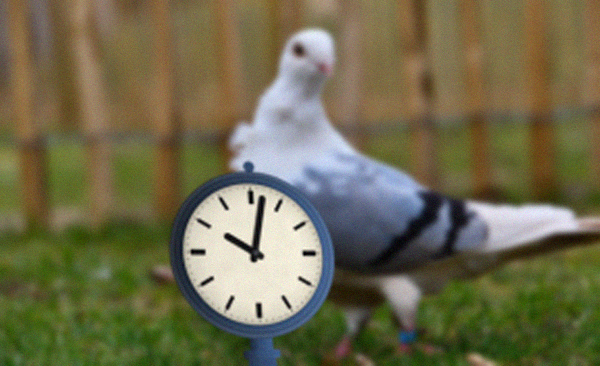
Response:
{"hour": 10, "minute": 2}
